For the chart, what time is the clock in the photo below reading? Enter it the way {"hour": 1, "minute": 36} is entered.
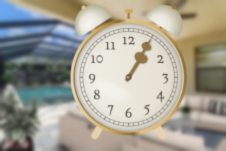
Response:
{"hour": 1, "minute": 5}
